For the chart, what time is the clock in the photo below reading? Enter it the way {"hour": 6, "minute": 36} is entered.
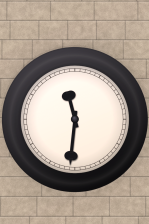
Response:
{"hour": 11, "minute": 31}
